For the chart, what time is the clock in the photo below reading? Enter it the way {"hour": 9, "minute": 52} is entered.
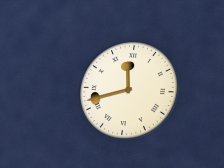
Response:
{"hour": 11, "minute": 42}
